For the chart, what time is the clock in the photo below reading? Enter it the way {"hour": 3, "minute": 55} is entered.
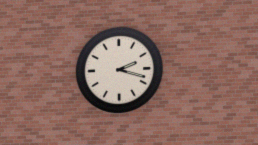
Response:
{"hour": 2, "minute": 18}
